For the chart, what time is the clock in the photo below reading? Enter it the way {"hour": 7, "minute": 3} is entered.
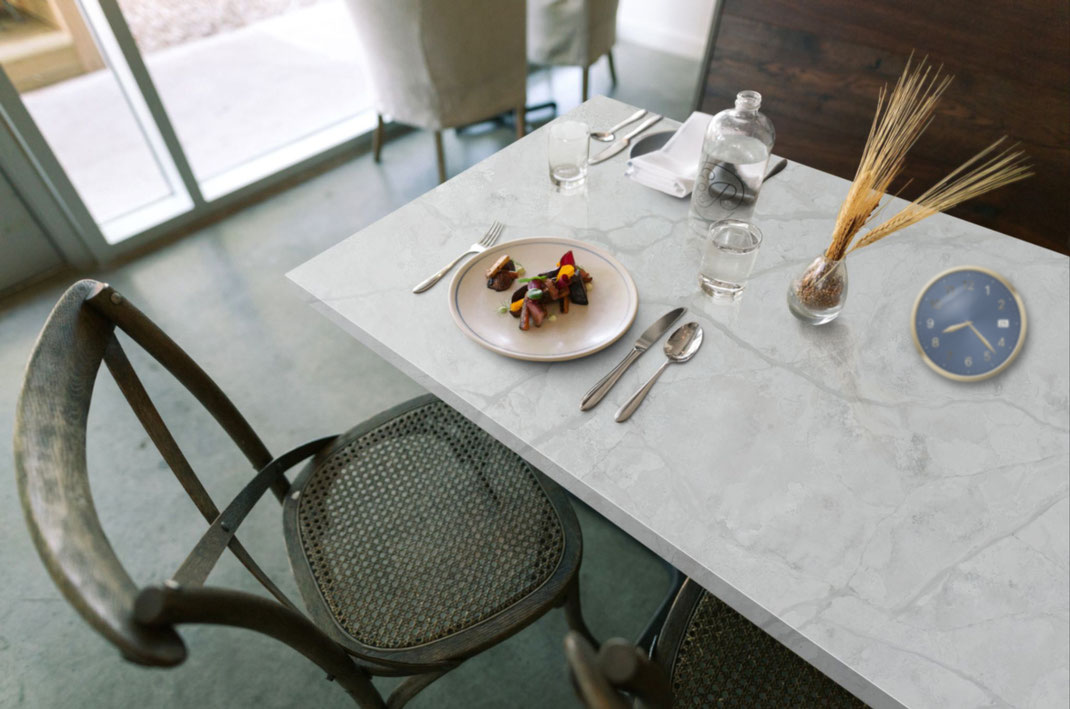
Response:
{"hour": 8, "minute": 23}
